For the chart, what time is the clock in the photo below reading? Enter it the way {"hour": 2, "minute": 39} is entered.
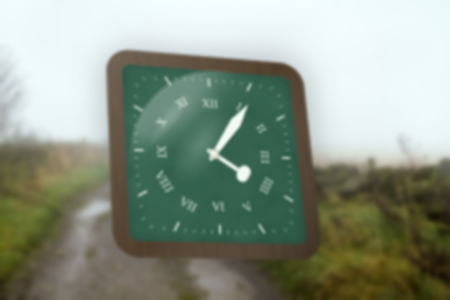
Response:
{"hour": 4, "minute": 6}
